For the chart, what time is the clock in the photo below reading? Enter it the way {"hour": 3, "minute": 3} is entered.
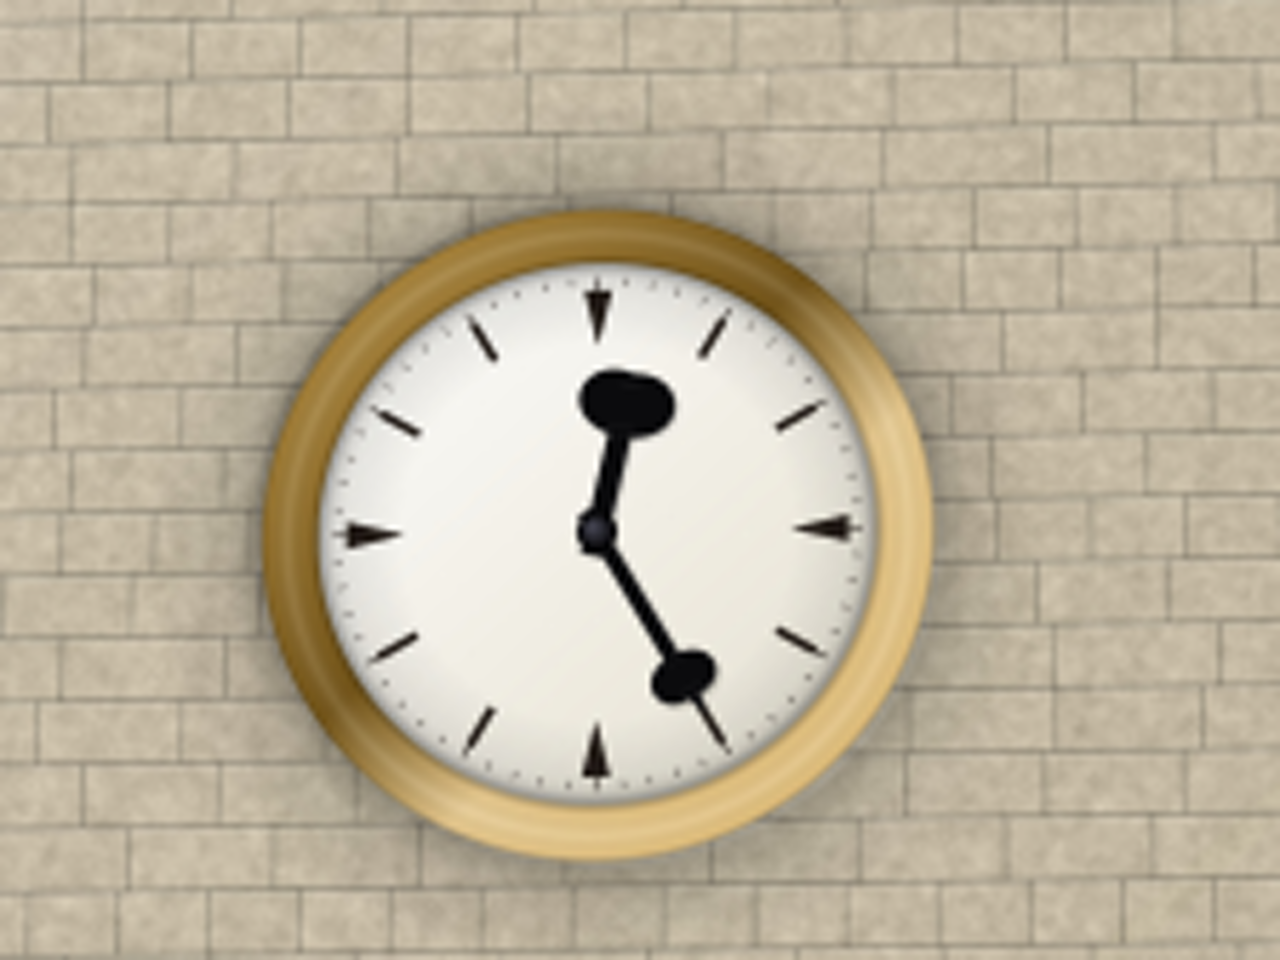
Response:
{"hour": 12, "minute": 25}
